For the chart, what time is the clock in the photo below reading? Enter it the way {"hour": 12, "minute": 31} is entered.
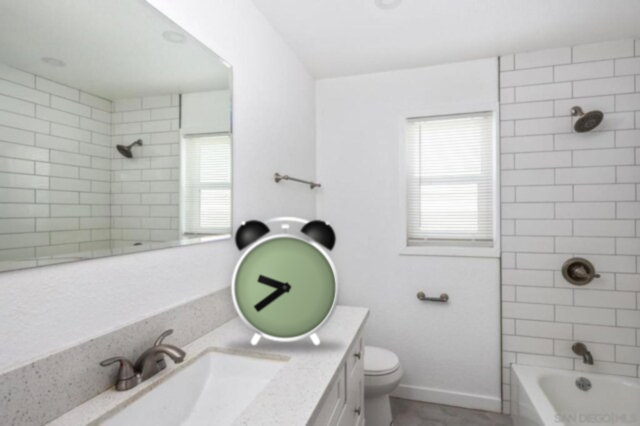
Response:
{"hour": 9, "minute": 39}
